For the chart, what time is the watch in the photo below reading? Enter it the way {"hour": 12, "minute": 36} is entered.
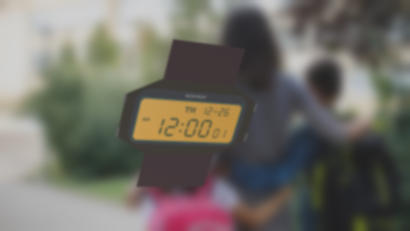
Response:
{"hour": 12, "minute": 0}
